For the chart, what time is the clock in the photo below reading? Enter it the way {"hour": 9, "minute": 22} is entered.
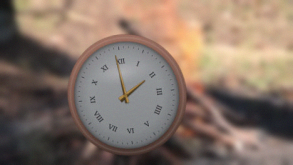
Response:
{"hour": 1, "minute": 59}
